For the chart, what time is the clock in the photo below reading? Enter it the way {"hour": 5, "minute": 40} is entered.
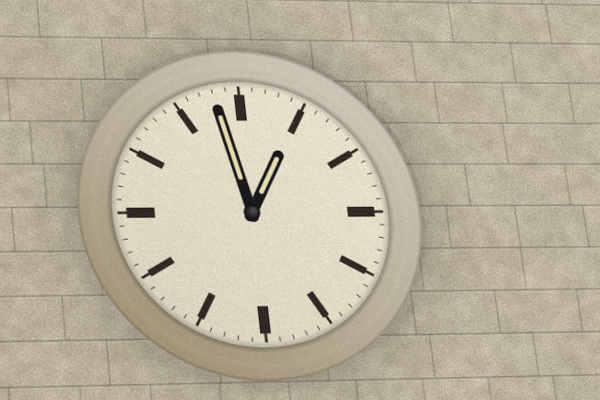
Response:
{"hour": 12, "minute": 58}
